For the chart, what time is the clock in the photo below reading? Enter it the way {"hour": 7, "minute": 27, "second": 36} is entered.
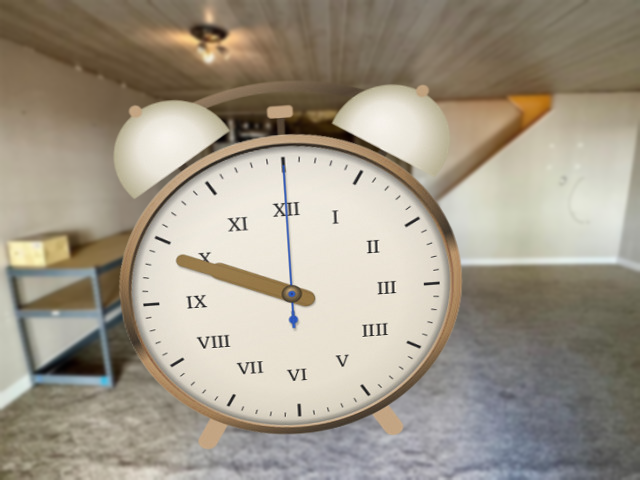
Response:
{"hour": 9, "minute": 49, "second": 0}
